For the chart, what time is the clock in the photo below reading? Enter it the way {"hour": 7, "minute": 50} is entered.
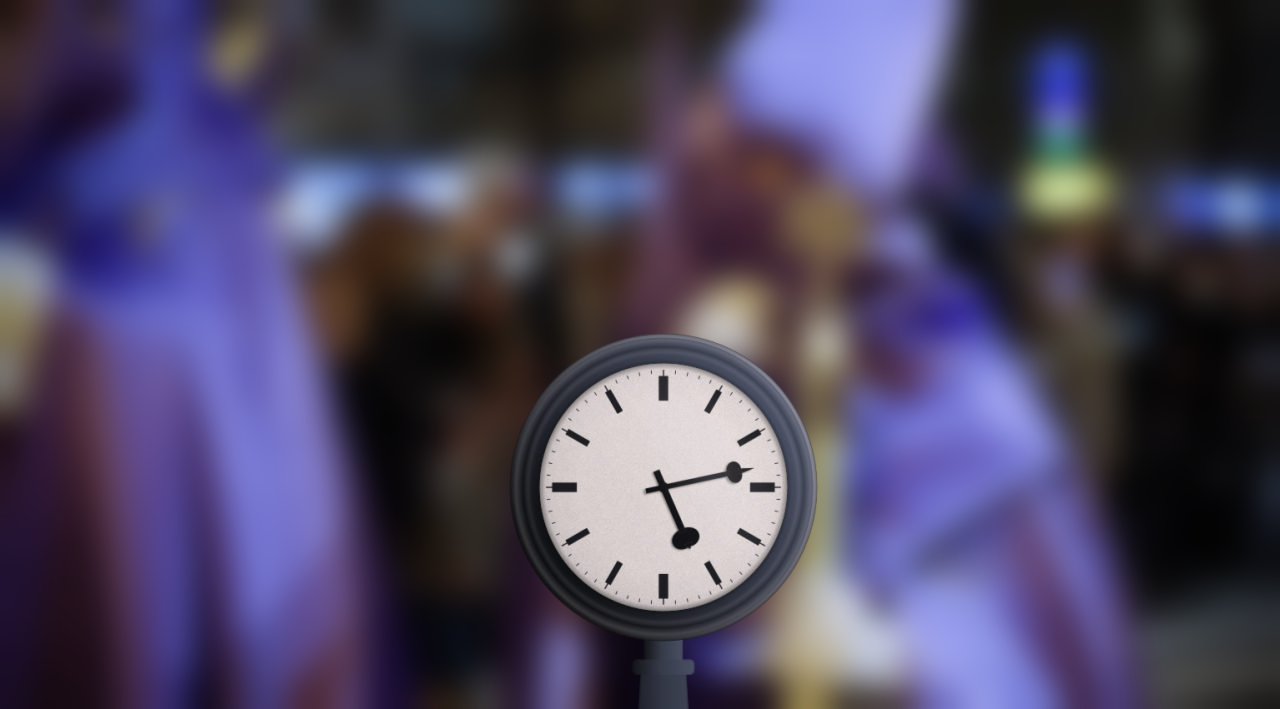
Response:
{"hour": 5, "minute": 13}
